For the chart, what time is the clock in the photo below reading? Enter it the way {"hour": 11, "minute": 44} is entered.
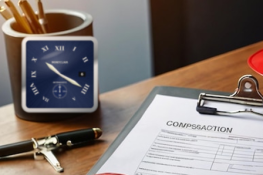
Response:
{"hour": 10, "minute": 20}
